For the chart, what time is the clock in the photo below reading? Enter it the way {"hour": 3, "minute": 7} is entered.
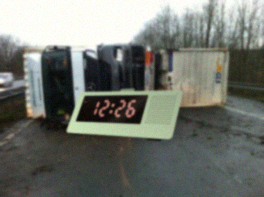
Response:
{"hour": 12, "minute": 26}
